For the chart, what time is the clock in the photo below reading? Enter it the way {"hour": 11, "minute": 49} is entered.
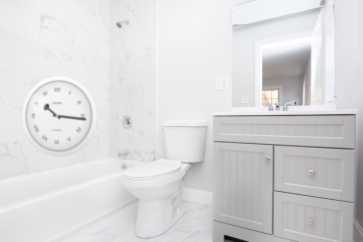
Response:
{"hour": 10, "minute": 16}
